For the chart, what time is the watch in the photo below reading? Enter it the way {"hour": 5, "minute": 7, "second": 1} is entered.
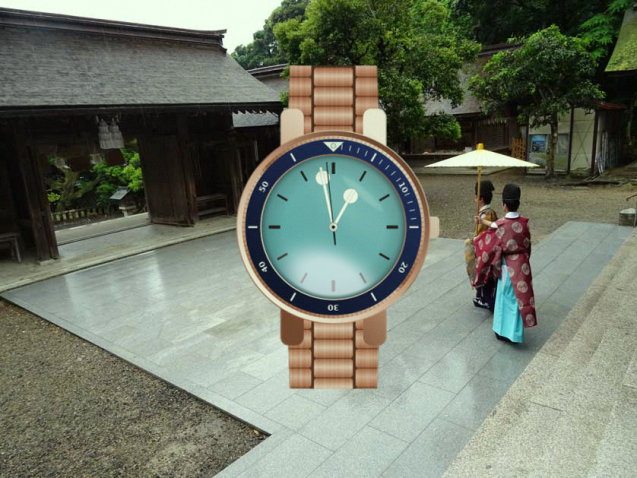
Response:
{"hour": 12, "minute": 57, "second": 59}
